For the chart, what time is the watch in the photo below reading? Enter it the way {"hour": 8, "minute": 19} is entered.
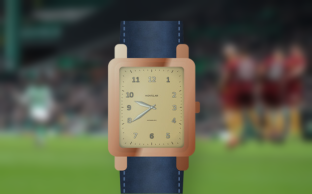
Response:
{"hour": 9, "minute": 39}
